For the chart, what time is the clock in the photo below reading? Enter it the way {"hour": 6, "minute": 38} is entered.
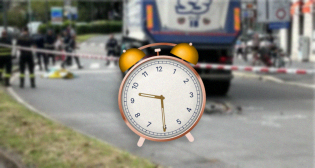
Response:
{"hour": 9, "minute": 30}
